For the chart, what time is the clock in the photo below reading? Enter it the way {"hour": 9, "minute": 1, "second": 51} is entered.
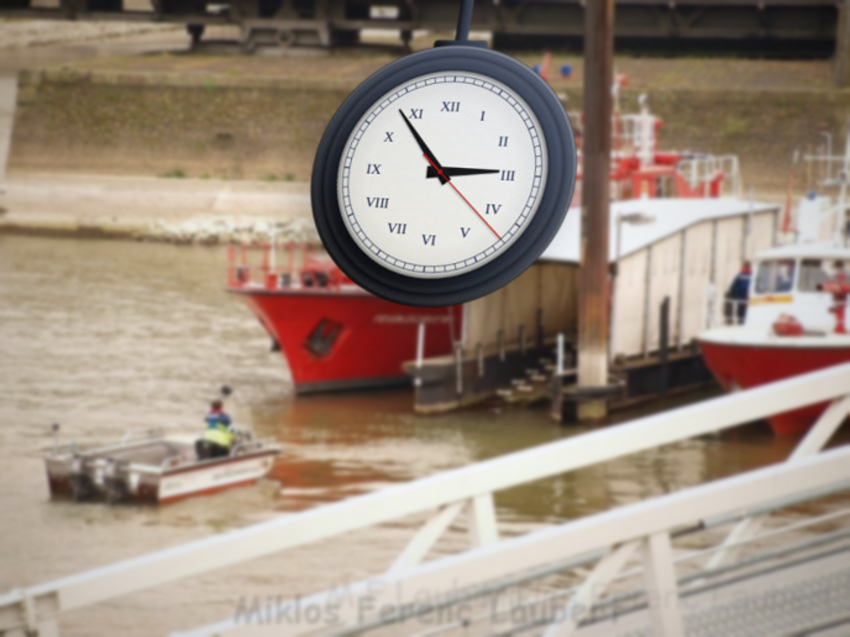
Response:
{"hour": 2, "minute": 53, "second": 22}
